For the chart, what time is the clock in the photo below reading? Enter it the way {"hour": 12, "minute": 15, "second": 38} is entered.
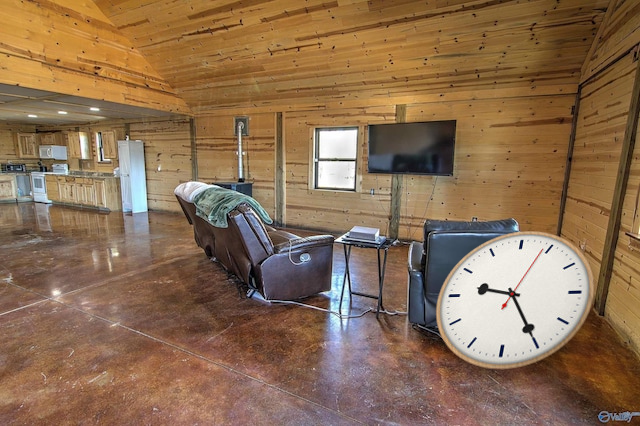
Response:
{"hour": 9, "minute": 25, "second": 4}
